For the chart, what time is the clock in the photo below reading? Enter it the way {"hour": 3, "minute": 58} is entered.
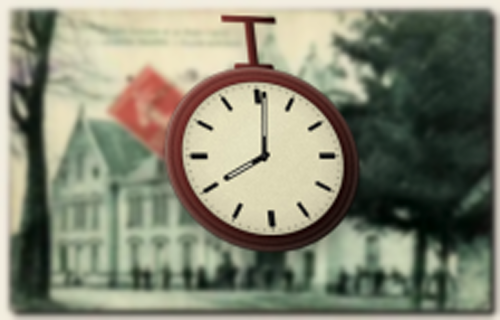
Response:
{"hour": 8, "minute": 1}
